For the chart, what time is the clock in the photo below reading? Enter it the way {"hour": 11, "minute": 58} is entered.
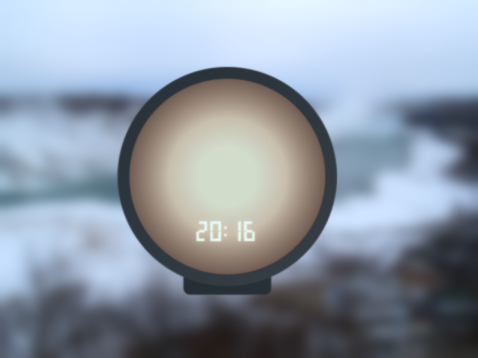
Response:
{"hour": 20, "minute": 16}
